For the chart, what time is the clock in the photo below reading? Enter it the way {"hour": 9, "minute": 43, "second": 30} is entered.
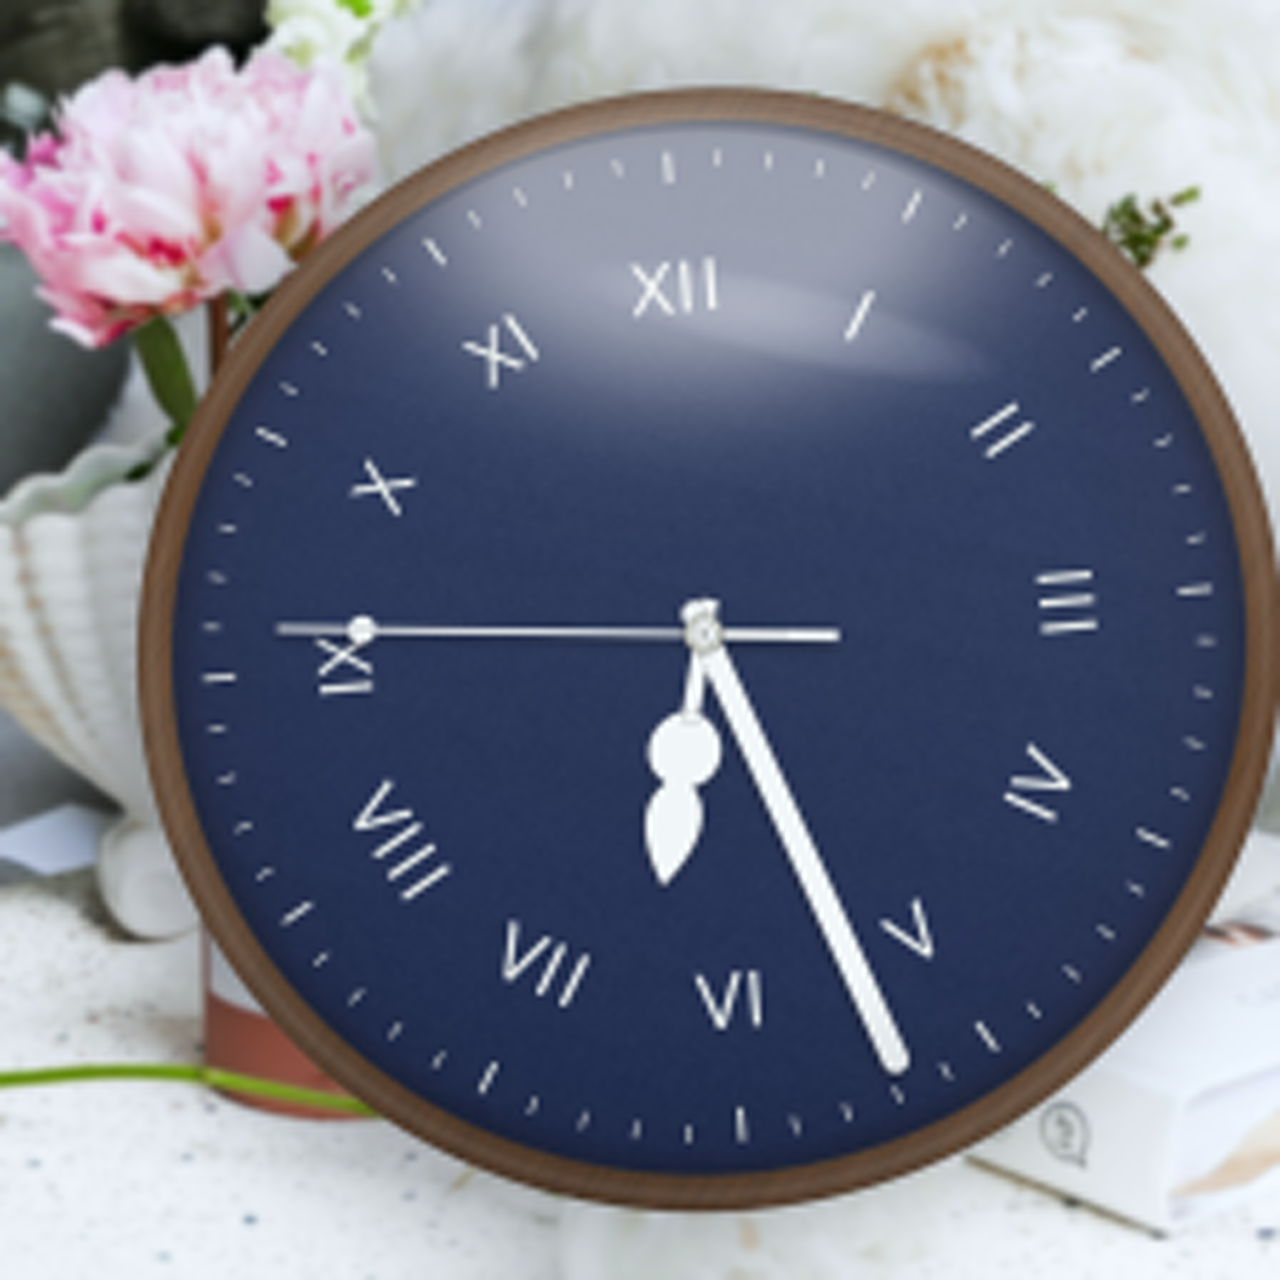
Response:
{"hour": 6, "minute": 26, "second": 46}
